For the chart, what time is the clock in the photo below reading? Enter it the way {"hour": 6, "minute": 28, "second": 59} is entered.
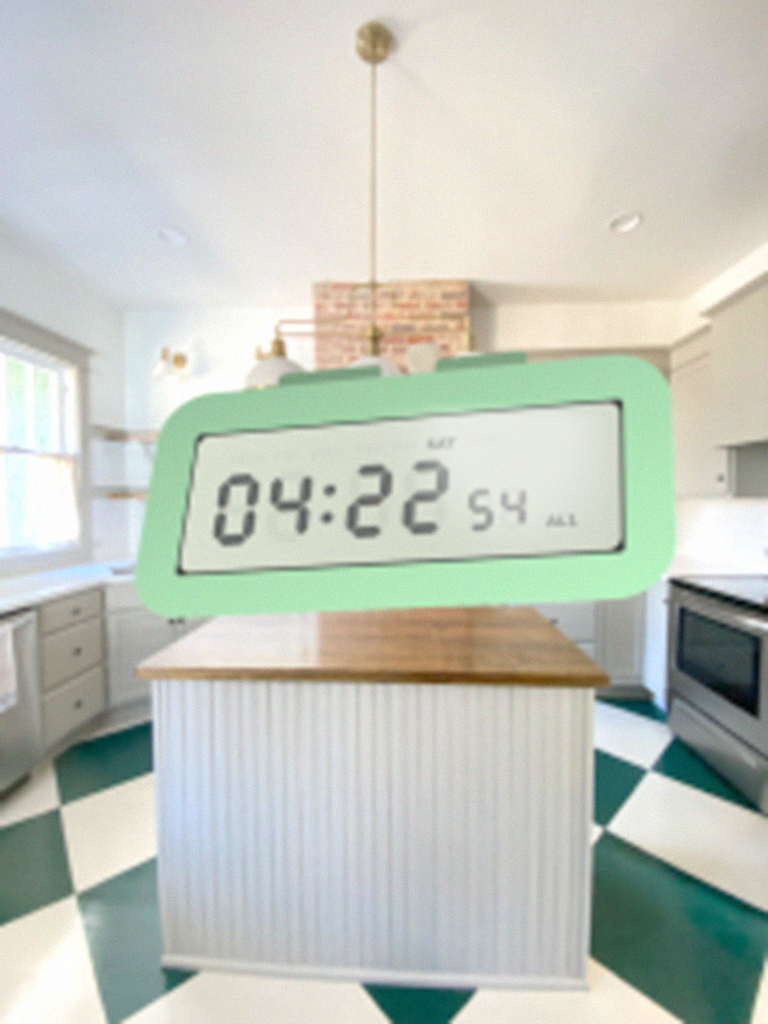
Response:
{"hour": 4, "minute": 22, "second": 54}
